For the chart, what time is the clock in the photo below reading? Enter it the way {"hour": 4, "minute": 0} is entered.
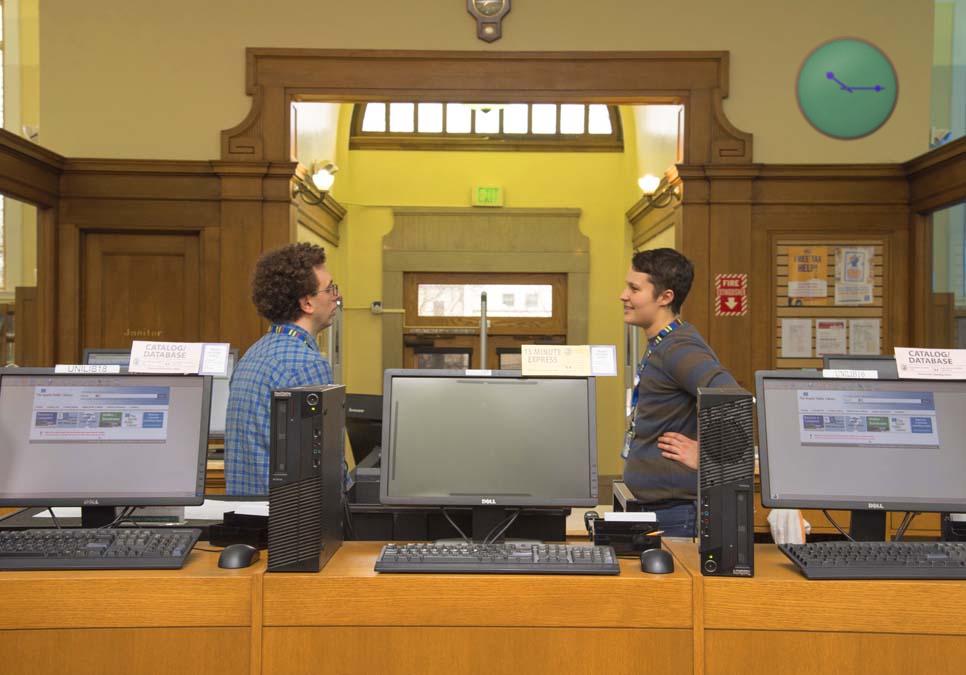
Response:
{"hour": 10, "minute": 15}
